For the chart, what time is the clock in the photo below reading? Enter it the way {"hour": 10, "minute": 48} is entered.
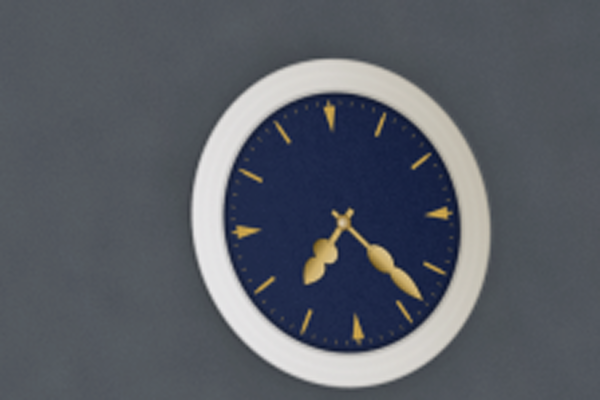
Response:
{"hour": 7, "minute": 23}
